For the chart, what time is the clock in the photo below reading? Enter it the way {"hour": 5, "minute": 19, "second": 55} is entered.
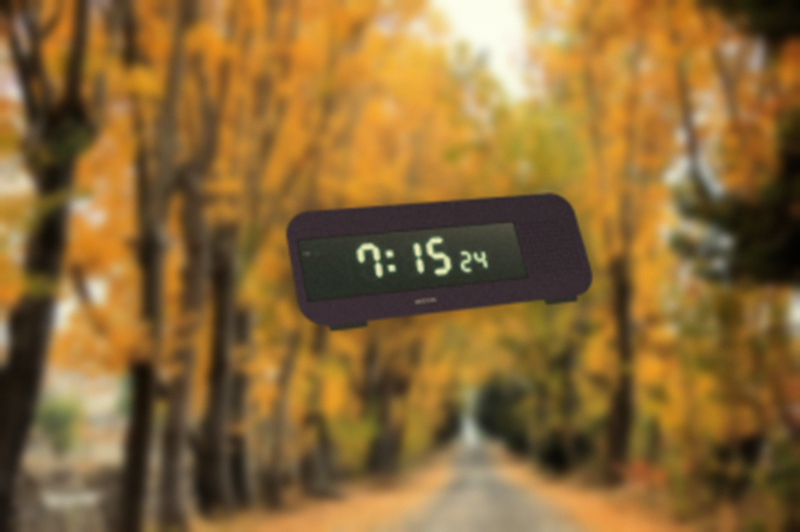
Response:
{"hour": 7, "minute": 15, "second": 24}
